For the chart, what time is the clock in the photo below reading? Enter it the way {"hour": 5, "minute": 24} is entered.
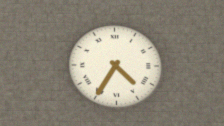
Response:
{"hour": 4, "minute": 35}
